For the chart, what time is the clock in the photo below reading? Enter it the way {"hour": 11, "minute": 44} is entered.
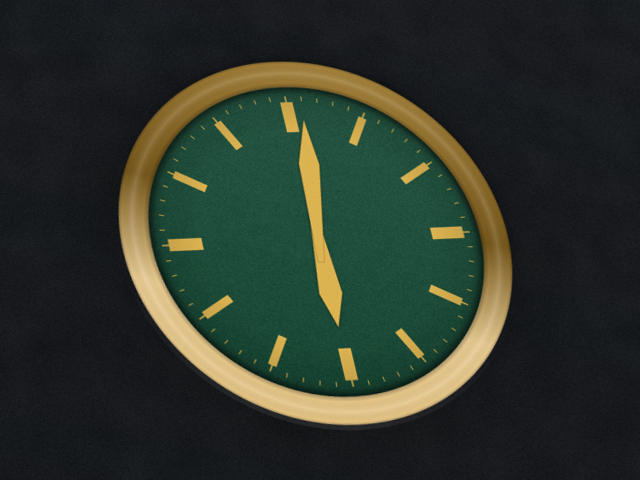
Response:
{"hour": 6, "minute": 1}
